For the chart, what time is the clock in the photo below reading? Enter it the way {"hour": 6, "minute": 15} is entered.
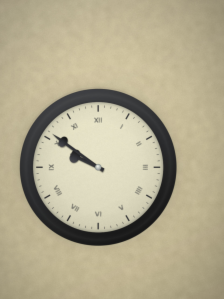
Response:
{"hour": 9, "minute": 51}
